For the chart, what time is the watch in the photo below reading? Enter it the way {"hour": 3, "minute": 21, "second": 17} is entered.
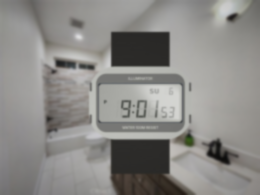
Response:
{"hour": 9, "minute": 1, "second": 53}
